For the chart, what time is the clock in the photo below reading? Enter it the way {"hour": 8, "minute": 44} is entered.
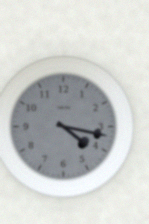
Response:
{"hour": 4, "minute": 17}
